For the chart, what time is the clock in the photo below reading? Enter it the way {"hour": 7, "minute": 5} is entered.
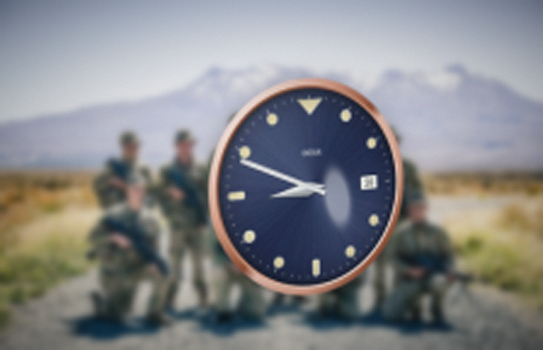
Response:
{"hour": 8, "minute": 49}
